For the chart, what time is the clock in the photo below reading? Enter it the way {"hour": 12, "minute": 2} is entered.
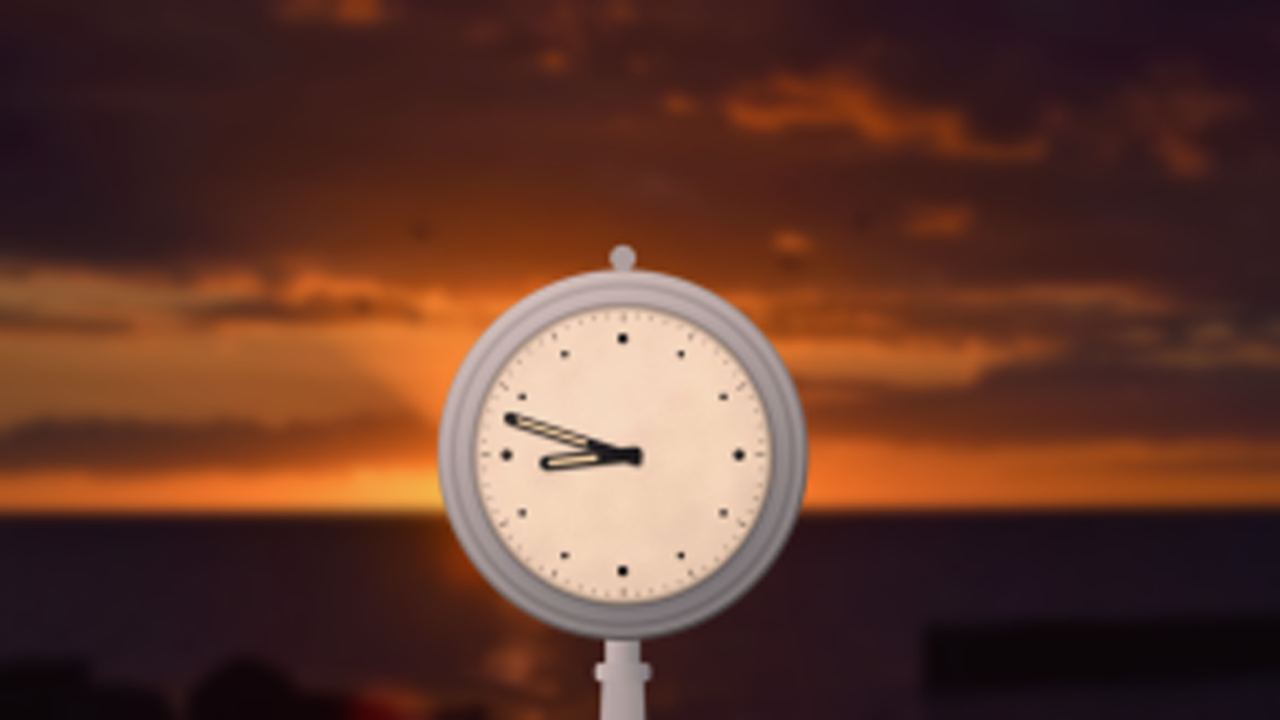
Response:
{"hour": 8, "minute": 48}
